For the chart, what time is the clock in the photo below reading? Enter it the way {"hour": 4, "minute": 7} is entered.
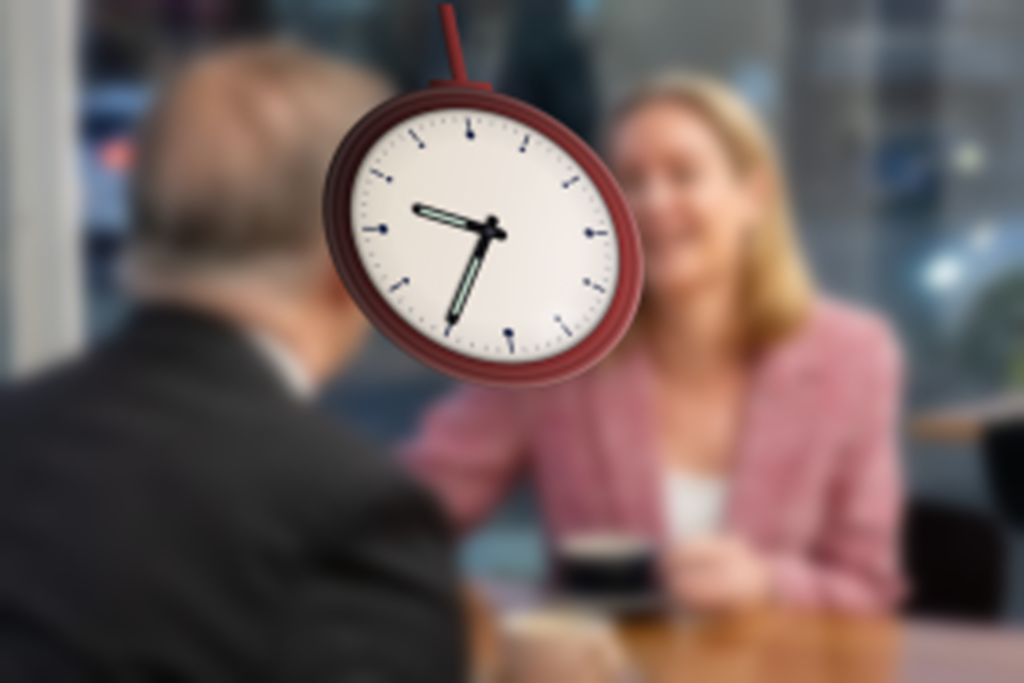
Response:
{"hour": 9, "minute": 35}
